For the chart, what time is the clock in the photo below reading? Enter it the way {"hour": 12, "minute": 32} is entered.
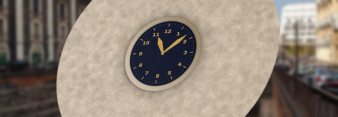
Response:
{"hour": 11, "minute": 8}
